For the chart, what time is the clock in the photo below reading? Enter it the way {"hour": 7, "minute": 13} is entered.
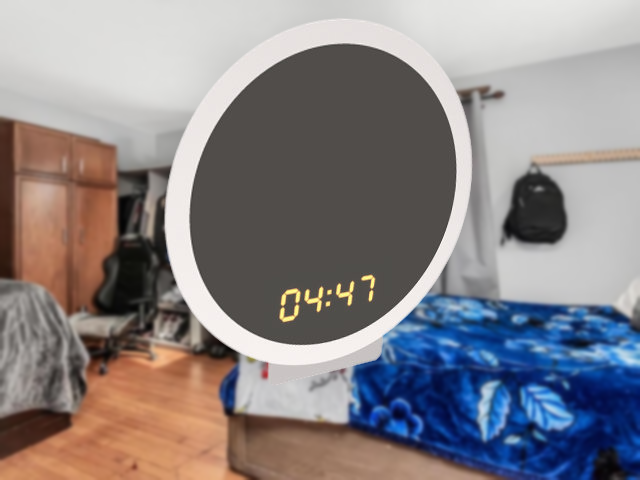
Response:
{"hour": 4, "minute": 47}
